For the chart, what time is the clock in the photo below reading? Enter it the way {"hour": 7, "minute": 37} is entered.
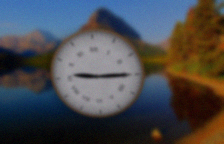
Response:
{"hour": 9, "minute": 15}
